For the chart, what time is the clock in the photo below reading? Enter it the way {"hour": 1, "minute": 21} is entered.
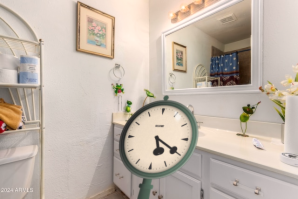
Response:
{"hour": 5, "minute": 20}
